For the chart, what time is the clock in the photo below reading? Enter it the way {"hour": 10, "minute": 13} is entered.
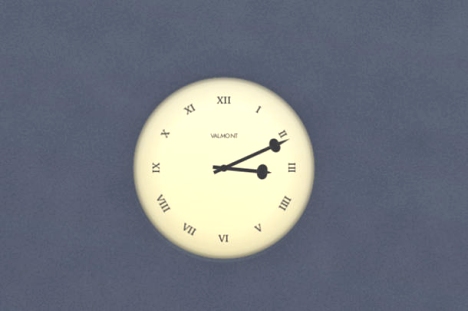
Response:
{"hour": 3, "minute": 11}
